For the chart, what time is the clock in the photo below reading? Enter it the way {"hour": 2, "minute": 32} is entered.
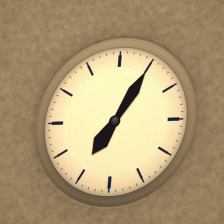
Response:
{"hour": 7, "minute": 5}
